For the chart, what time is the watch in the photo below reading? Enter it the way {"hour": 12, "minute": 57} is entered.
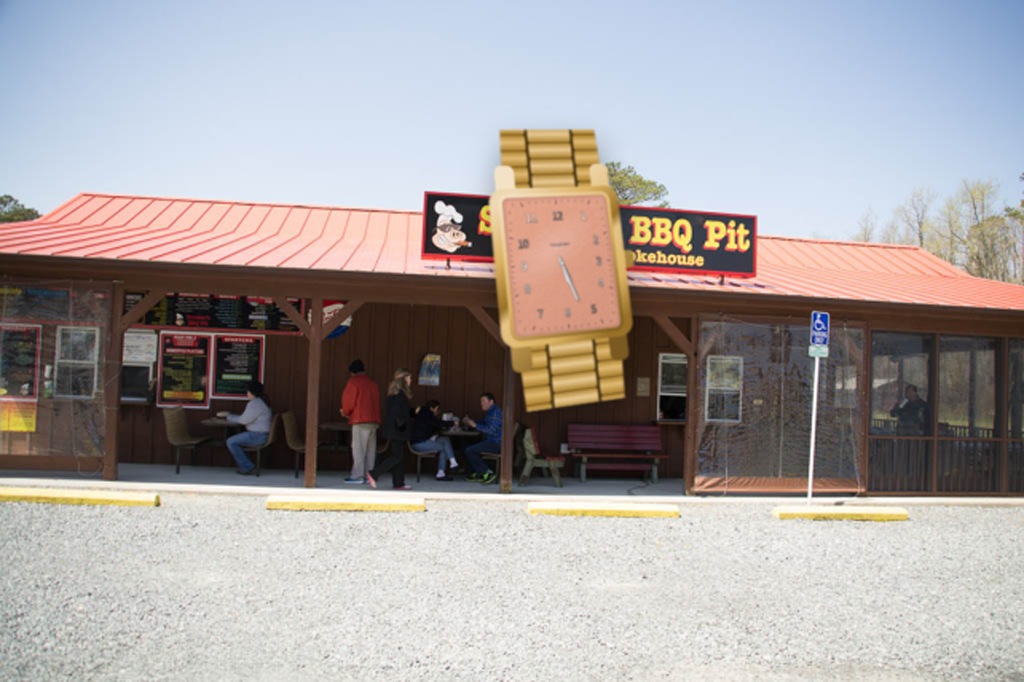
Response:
{"hour": 5, "minute": 27}
